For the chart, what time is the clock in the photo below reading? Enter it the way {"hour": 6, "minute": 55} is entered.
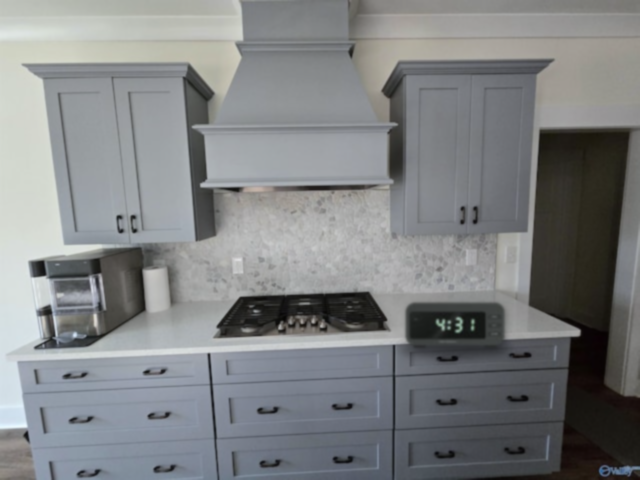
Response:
{"hour": 4, "minute": 31}
